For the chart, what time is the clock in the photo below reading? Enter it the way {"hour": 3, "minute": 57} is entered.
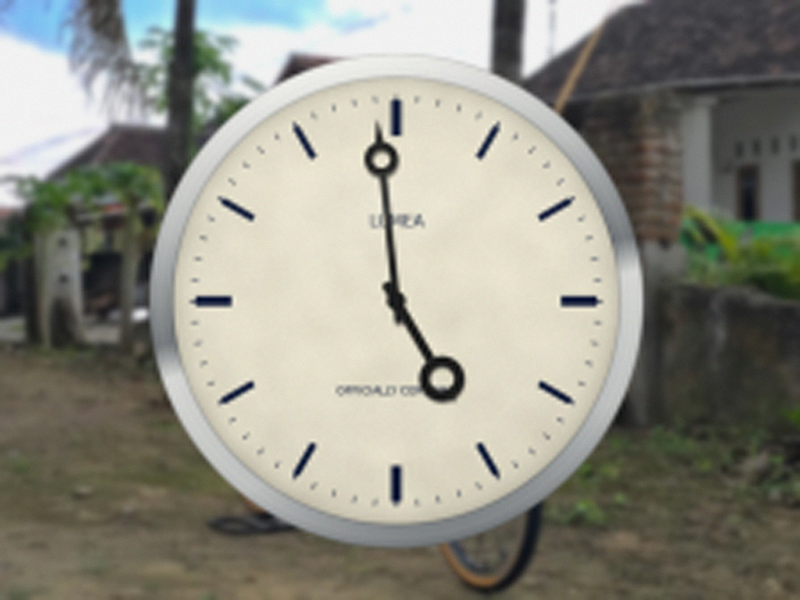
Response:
{"hour": 4, "minute": 59}
